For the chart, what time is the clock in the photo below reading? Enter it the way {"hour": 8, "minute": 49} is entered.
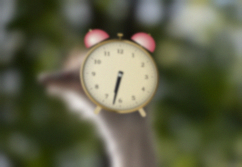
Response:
{"hour": 6, "minute": 32}
